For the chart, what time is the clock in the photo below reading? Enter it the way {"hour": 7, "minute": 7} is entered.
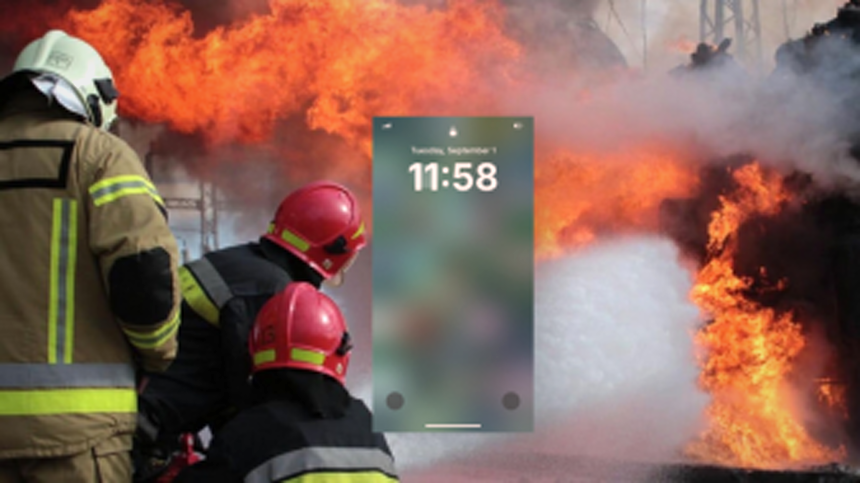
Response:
{"hour": 11, "minute": 58}
